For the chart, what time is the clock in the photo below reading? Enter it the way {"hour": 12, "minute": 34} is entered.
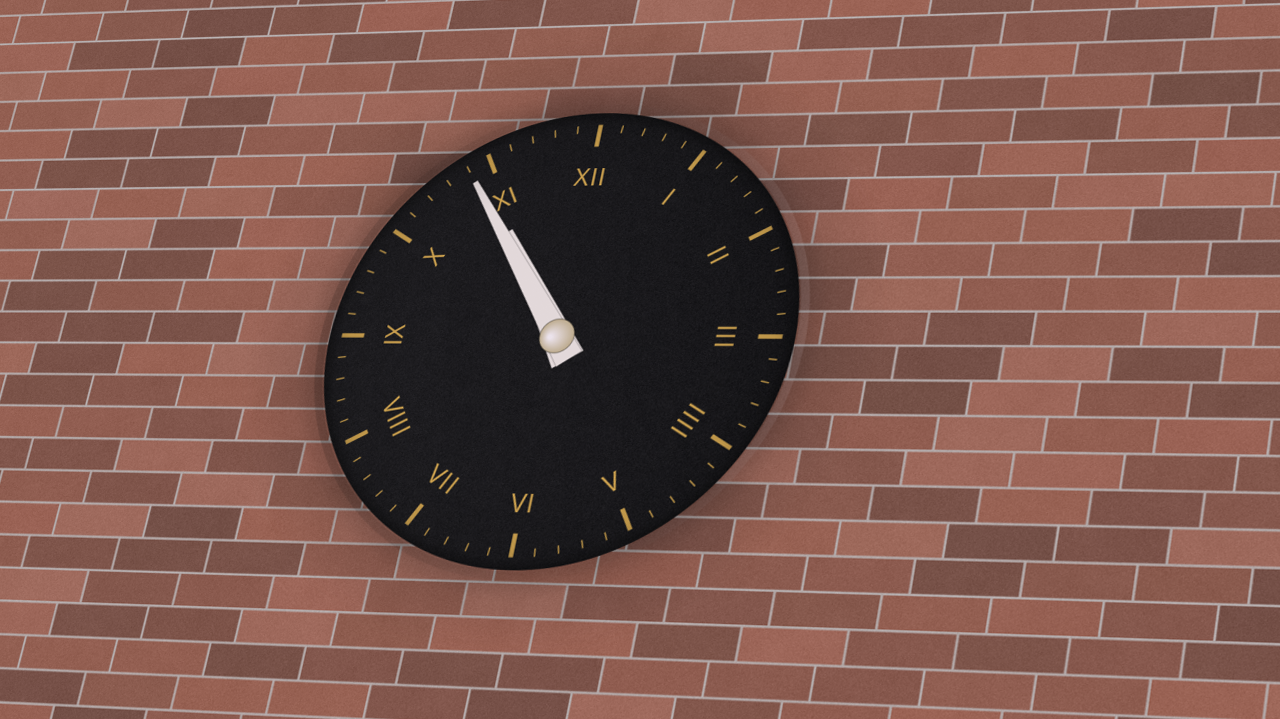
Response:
{"hour": 10, "minute": 54}
